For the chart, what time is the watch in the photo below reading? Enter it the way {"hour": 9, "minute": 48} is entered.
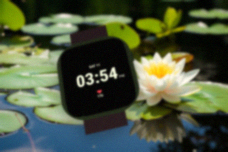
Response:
{"hour": 3, "minute": 54}
